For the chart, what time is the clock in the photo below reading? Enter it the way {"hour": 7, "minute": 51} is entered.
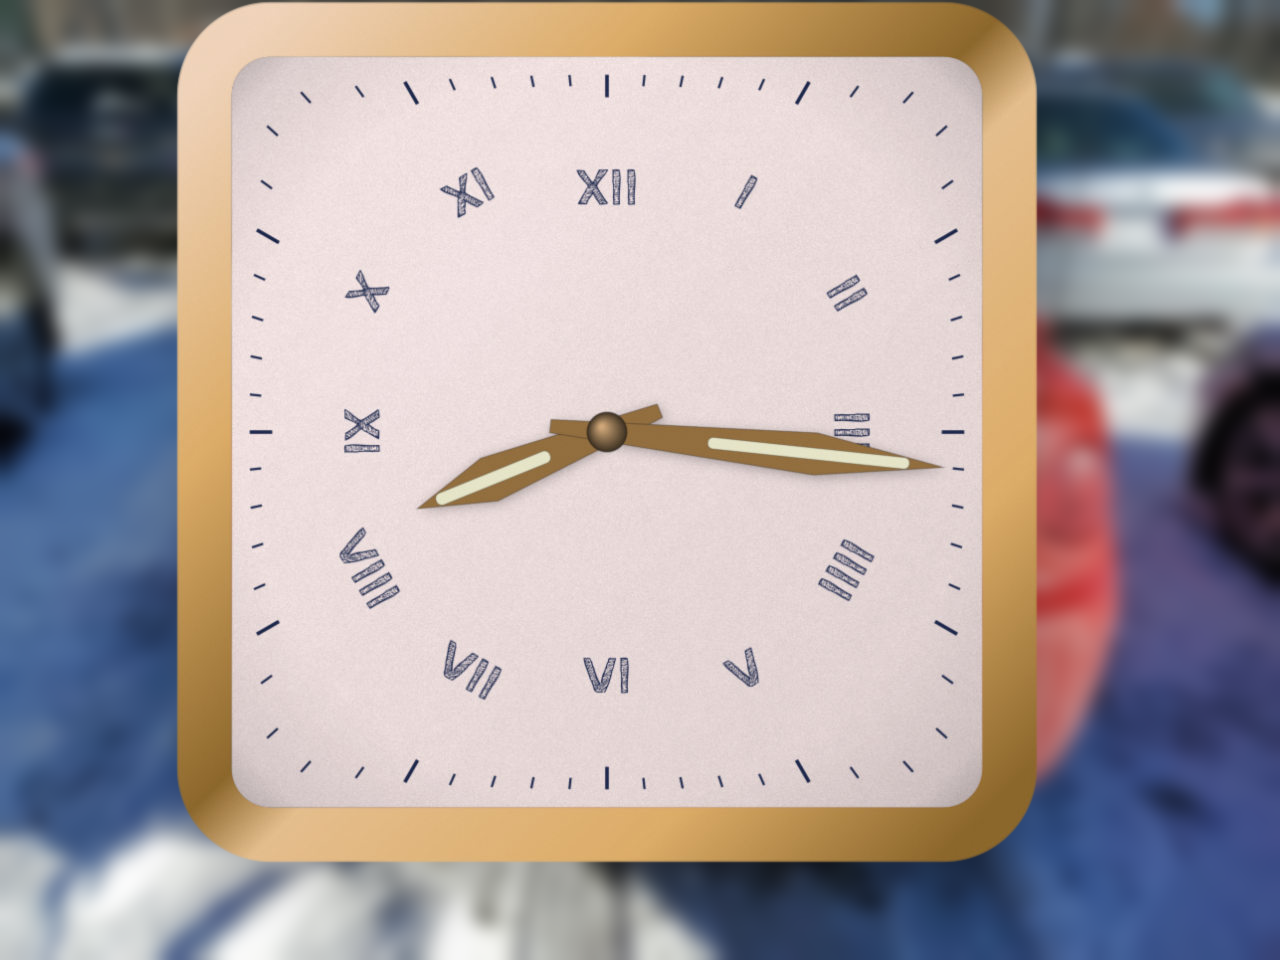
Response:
{"hour": 8, "minute": 16}
